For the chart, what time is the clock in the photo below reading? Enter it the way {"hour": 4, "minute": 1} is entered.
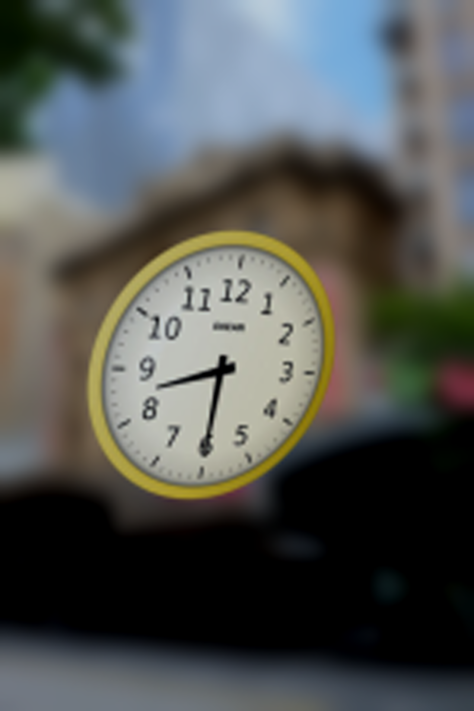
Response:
{"hour": 8, "minute": 30}
